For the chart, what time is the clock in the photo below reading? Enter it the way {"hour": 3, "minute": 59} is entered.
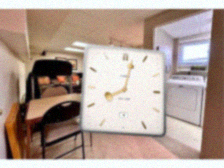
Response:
{"hour": 8, "minute": 2}
